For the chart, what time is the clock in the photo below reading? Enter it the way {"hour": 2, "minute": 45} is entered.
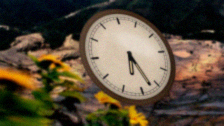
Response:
{"hour": 6, "minute": 27}
